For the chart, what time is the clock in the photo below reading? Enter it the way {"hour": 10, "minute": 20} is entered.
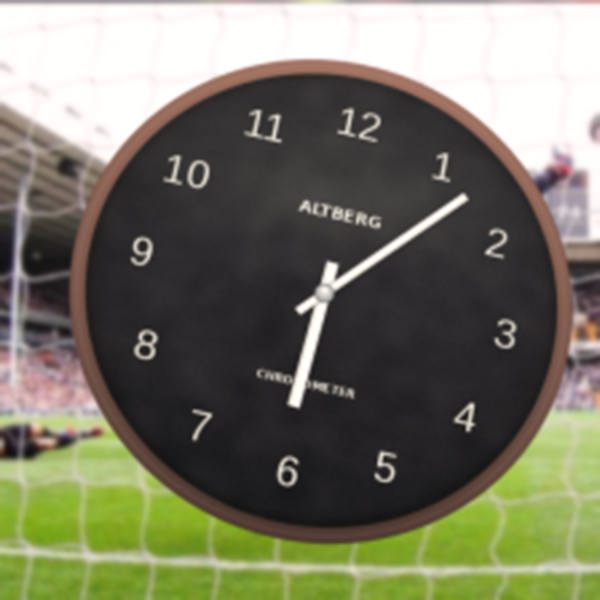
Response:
{"hour": 6, "minute": 7}
